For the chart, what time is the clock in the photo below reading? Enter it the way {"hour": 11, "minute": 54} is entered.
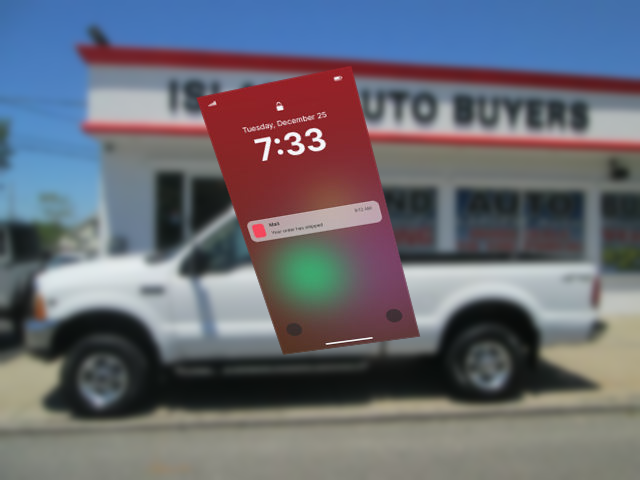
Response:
{"hour": 7, "minute": 33}
